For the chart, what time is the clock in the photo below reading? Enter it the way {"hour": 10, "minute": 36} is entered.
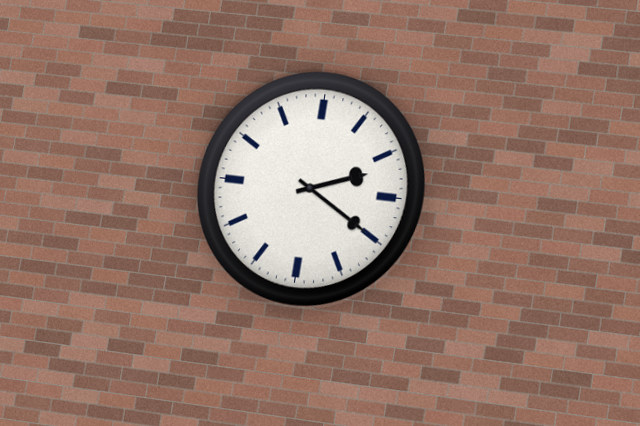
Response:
{"hour": 2, "minute": 20}
